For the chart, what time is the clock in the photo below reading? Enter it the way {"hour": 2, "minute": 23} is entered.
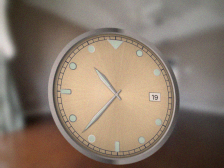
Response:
{"hour": 10, "minute": 37}
